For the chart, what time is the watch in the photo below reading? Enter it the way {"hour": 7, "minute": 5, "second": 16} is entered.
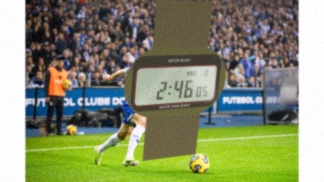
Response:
{"hour": 2, "minute": 46, "second": 5}
